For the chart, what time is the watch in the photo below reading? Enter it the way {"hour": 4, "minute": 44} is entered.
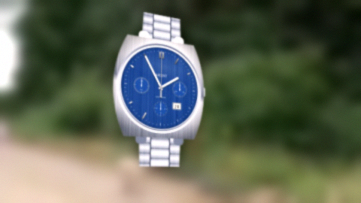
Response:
{"hour": 1, "minute": 55}
